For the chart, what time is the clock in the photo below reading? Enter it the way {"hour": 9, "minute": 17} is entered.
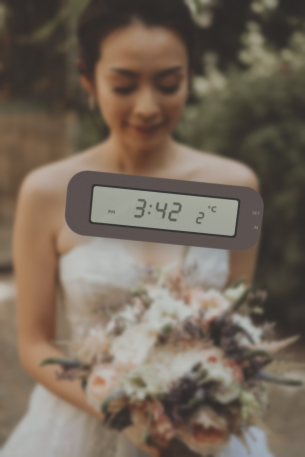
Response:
{"hour": 3, "minute": 42}
